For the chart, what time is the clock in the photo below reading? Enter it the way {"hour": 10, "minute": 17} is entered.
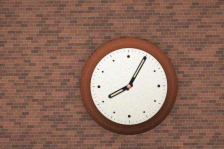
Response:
{"hour": 8, "minute": 5}
